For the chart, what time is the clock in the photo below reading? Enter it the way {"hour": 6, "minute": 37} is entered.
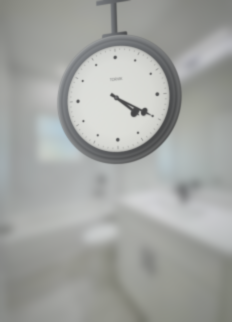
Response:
{"hour": 4, "minute": 20}
